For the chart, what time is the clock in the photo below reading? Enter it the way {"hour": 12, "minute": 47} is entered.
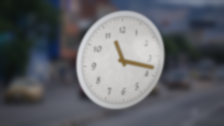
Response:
{"hour": 11, "minute": 18}
